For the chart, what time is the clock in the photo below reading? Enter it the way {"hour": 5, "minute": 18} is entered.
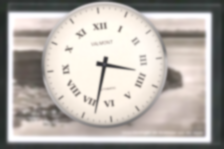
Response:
{"hour": 3, "minute": 33}
